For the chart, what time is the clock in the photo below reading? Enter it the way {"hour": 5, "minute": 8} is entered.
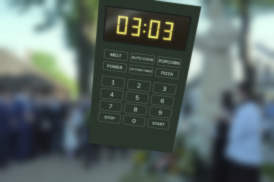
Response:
{"hour": 3, "minute": 3}
